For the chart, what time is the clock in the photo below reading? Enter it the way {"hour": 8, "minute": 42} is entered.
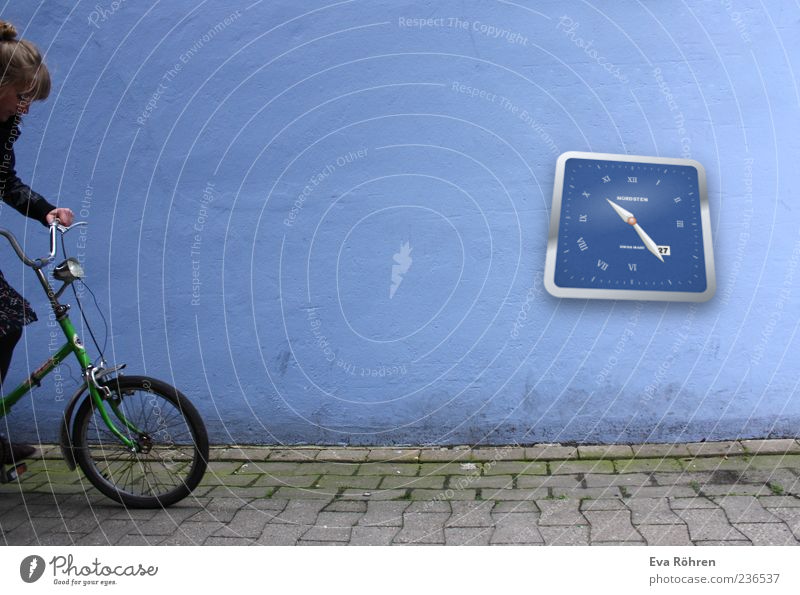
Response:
{"hour": 10, "minute": 24}
